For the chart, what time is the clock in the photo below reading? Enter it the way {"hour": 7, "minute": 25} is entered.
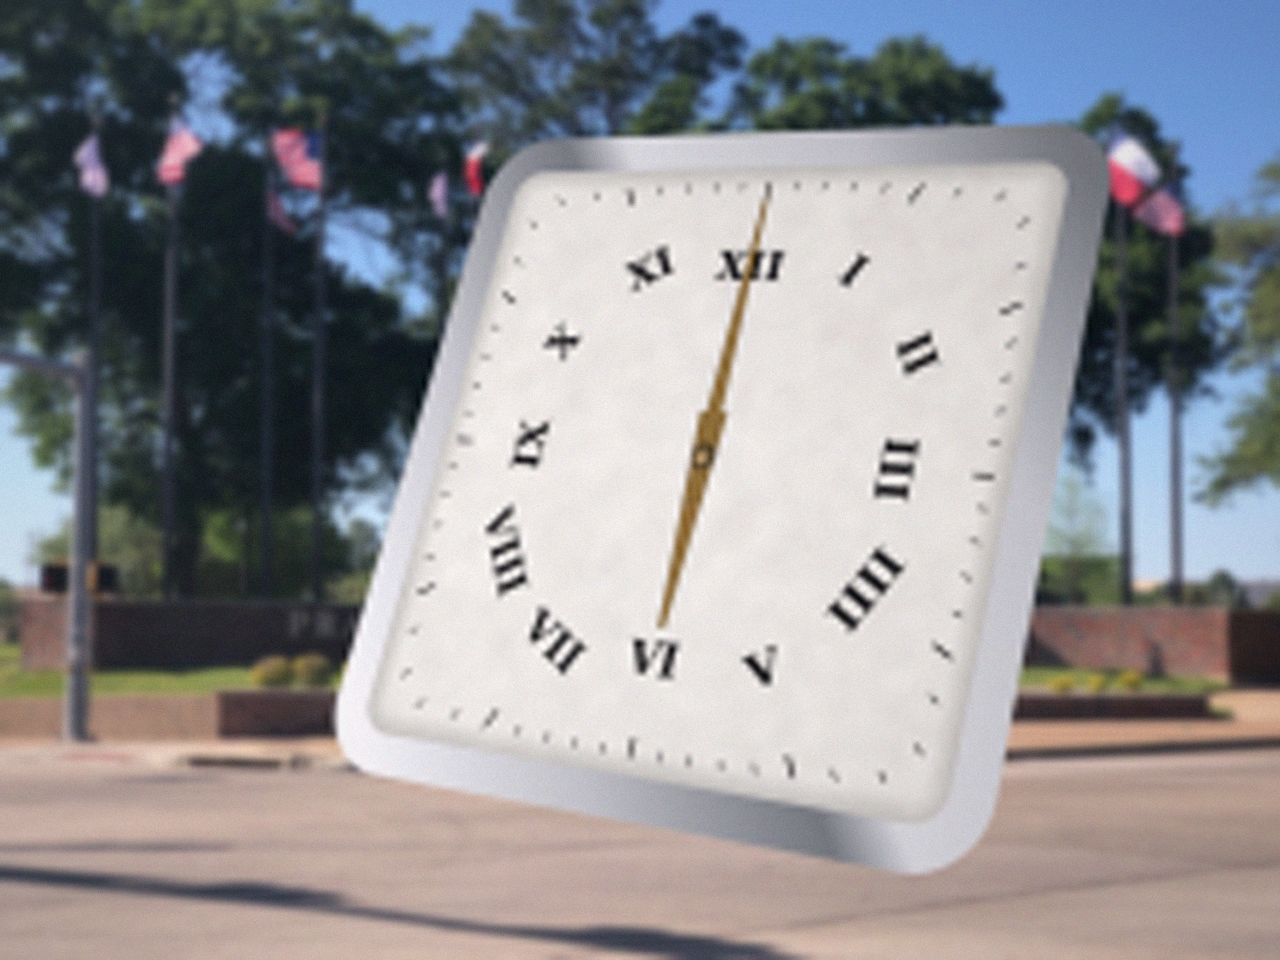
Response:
{"hour": 6, "minute": 0}
